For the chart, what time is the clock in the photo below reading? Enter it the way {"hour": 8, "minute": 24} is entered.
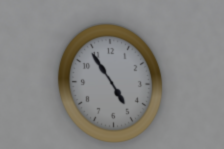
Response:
{"hour": 4, "minute": 54}
